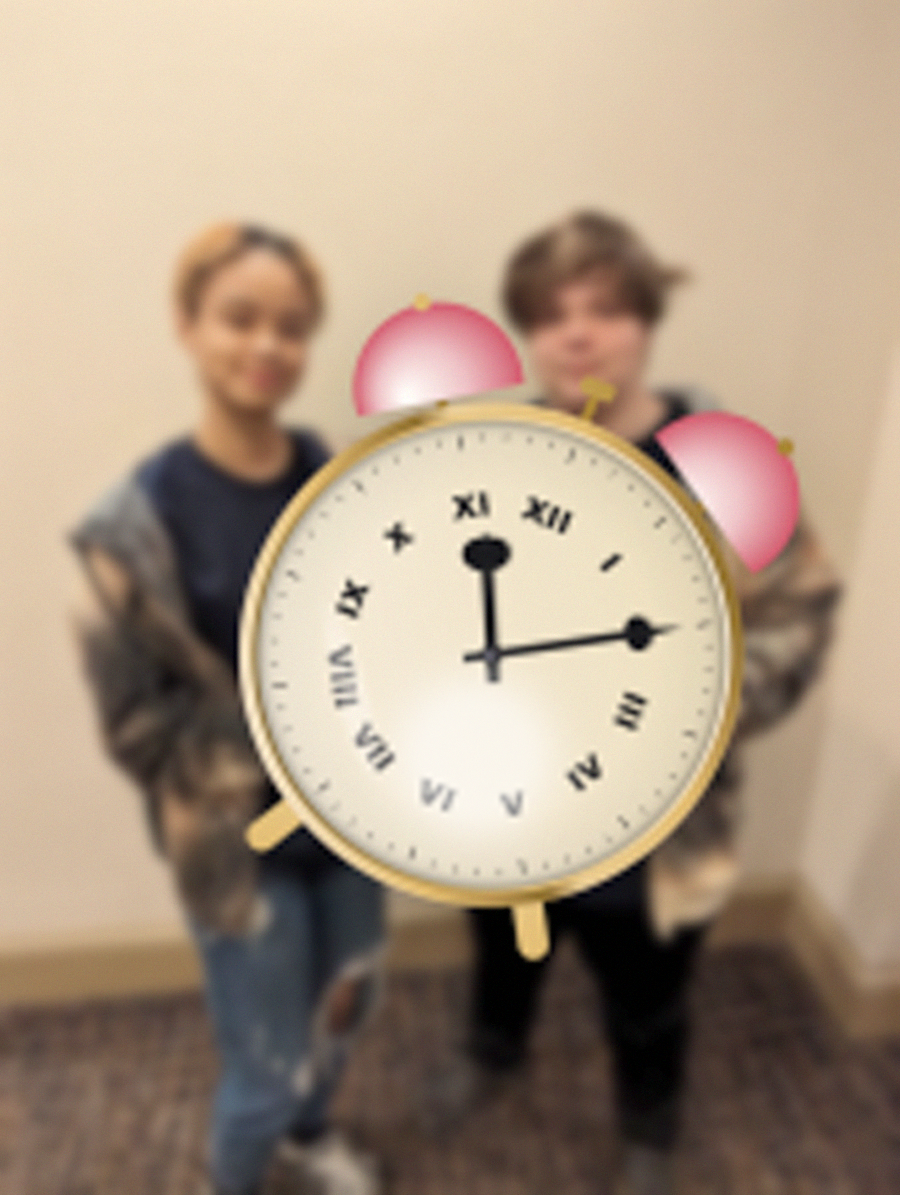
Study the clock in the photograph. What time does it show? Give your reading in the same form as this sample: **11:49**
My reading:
**11:10**
